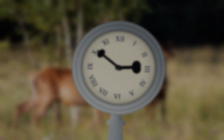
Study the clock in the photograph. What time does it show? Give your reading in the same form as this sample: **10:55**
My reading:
**2:51**
